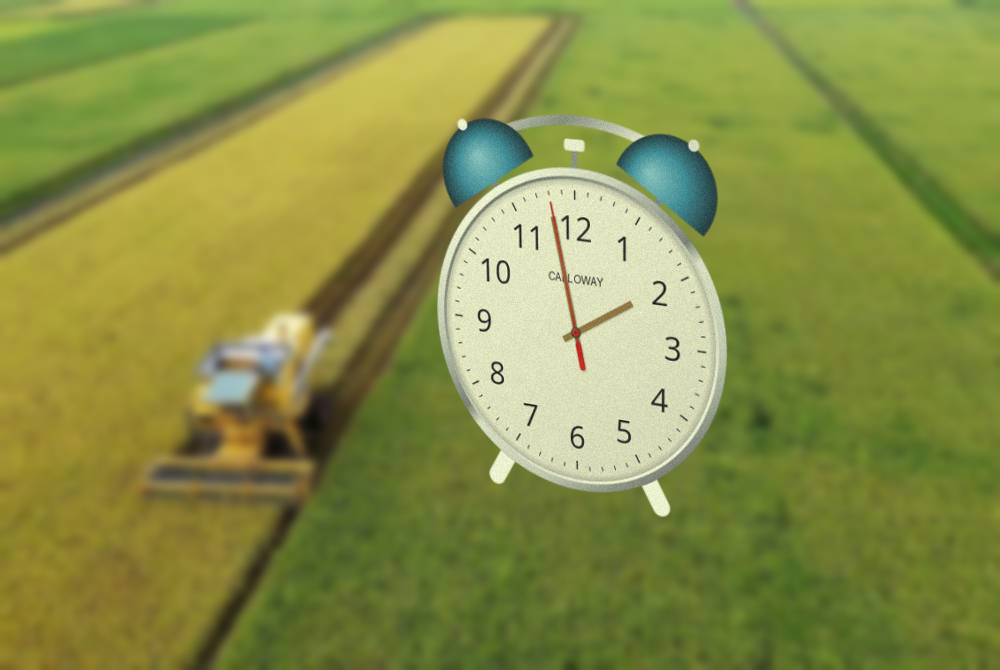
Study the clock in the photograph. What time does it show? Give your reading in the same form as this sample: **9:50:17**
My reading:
**1:57:58**
